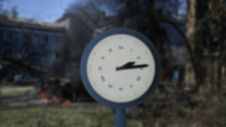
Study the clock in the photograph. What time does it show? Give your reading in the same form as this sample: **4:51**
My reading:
**2:14**
